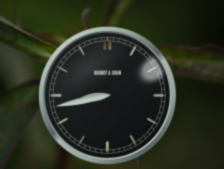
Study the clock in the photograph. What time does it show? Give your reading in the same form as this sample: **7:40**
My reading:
**8:43**
